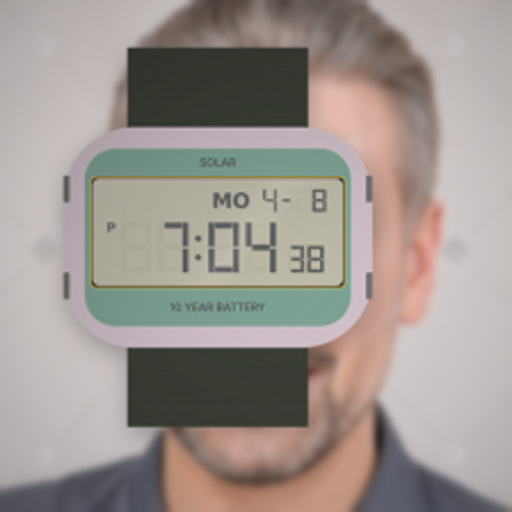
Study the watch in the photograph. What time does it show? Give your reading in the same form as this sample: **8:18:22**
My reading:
**7:04:38**
